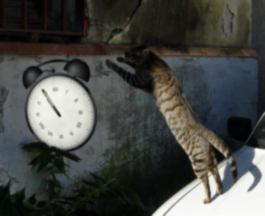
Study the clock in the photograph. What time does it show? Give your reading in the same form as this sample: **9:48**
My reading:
**10:55**
